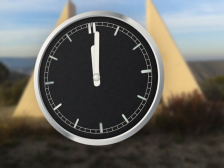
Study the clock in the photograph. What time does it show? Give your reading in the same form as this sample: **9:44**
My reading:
**12:01**
